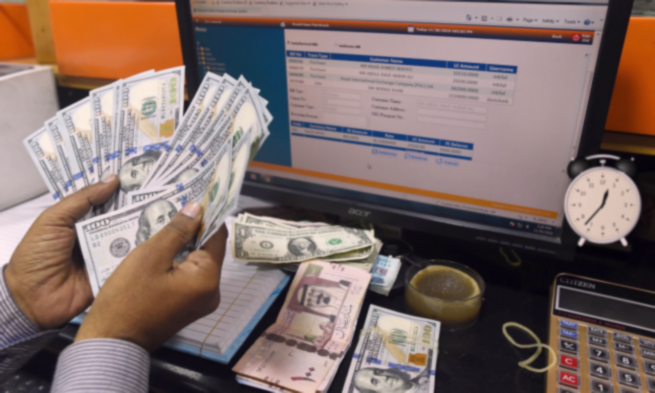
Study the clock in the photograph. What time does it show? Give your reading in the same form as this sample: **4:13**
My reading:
**12:37**
